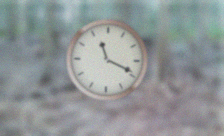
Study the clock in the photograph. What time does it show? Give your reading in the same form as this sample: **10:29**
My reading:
**11:19**
